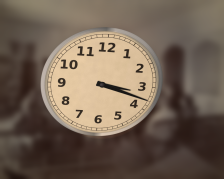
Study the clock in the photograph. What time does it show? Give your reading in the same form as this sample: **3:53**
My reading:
**3:18**
